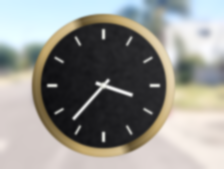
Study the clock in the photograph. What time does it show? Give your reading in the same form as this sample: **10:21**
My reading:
**3:37**
